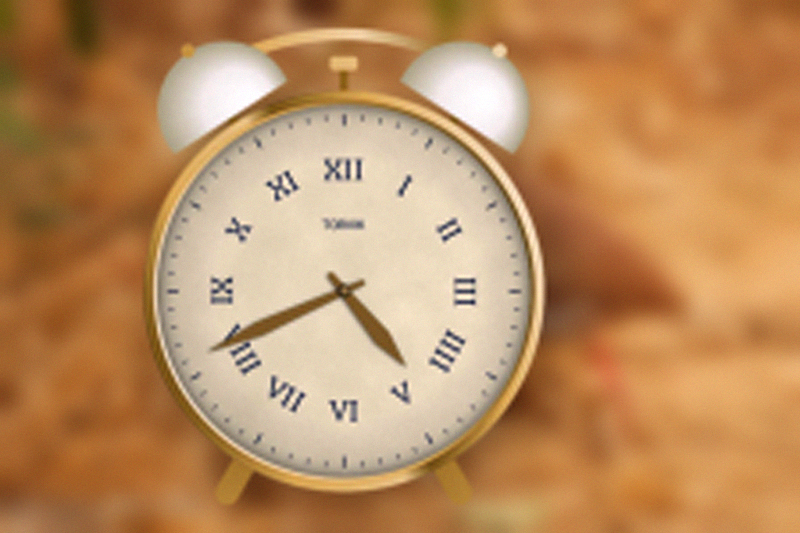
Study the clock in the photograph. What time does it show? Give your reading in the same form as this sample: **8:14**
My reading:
**4:41**
